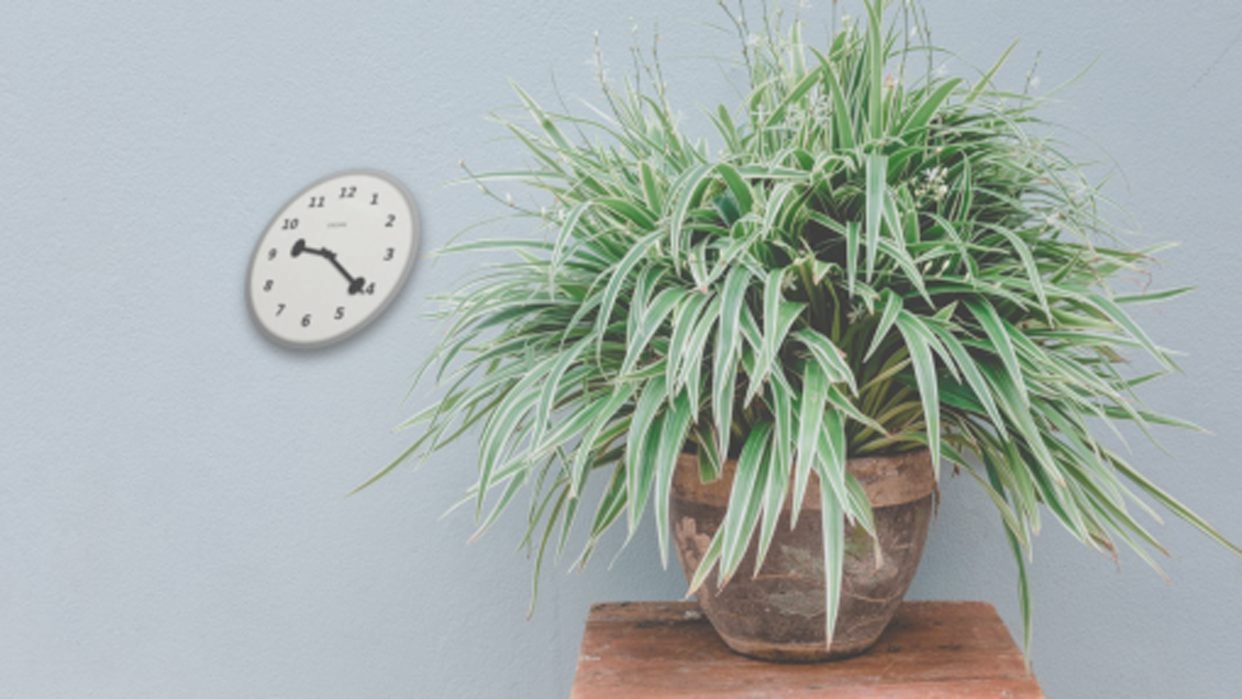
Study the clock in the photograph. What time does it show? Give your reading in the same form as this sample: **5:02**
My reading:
**9:21**
